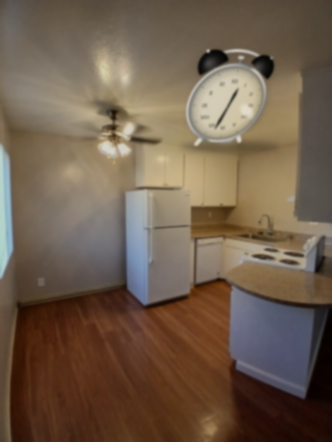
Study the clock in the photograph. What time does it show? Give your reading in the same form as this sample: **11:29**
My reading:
**12:33**
